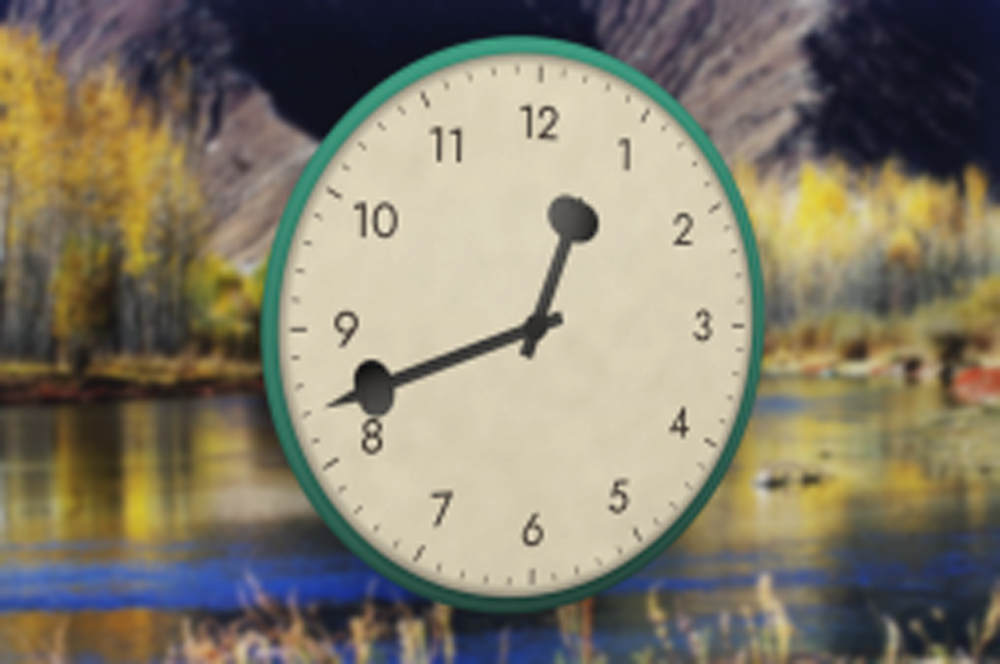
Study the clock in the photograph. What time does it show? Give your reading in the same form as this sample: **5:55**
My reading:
**12:42**
